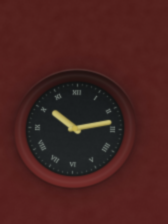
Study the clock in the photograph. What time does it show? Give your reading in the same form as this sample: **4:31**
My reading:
**10:13**
